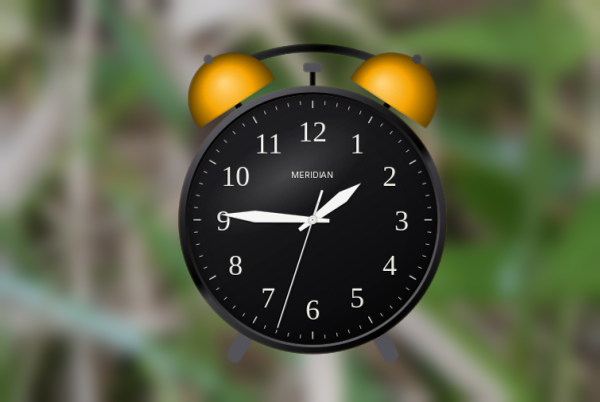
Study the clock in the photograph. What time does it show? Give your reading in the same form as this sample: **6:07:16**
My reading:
**1:45:33**
